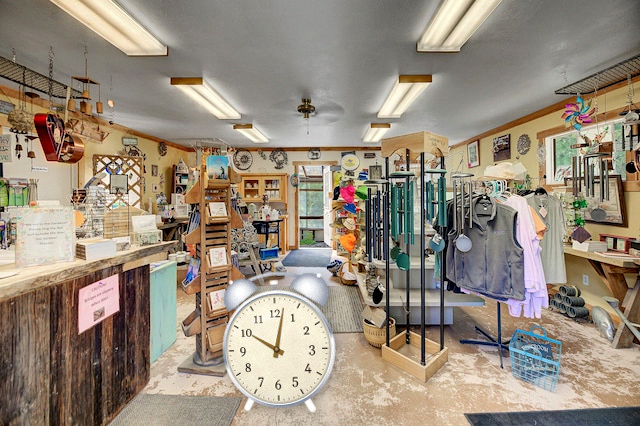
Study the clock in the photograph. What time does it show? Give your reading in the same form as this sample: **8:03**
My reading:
**10:02**
